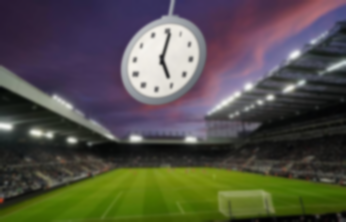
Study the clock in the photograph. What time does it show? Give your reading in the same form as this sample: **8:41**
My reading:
**5:01**
